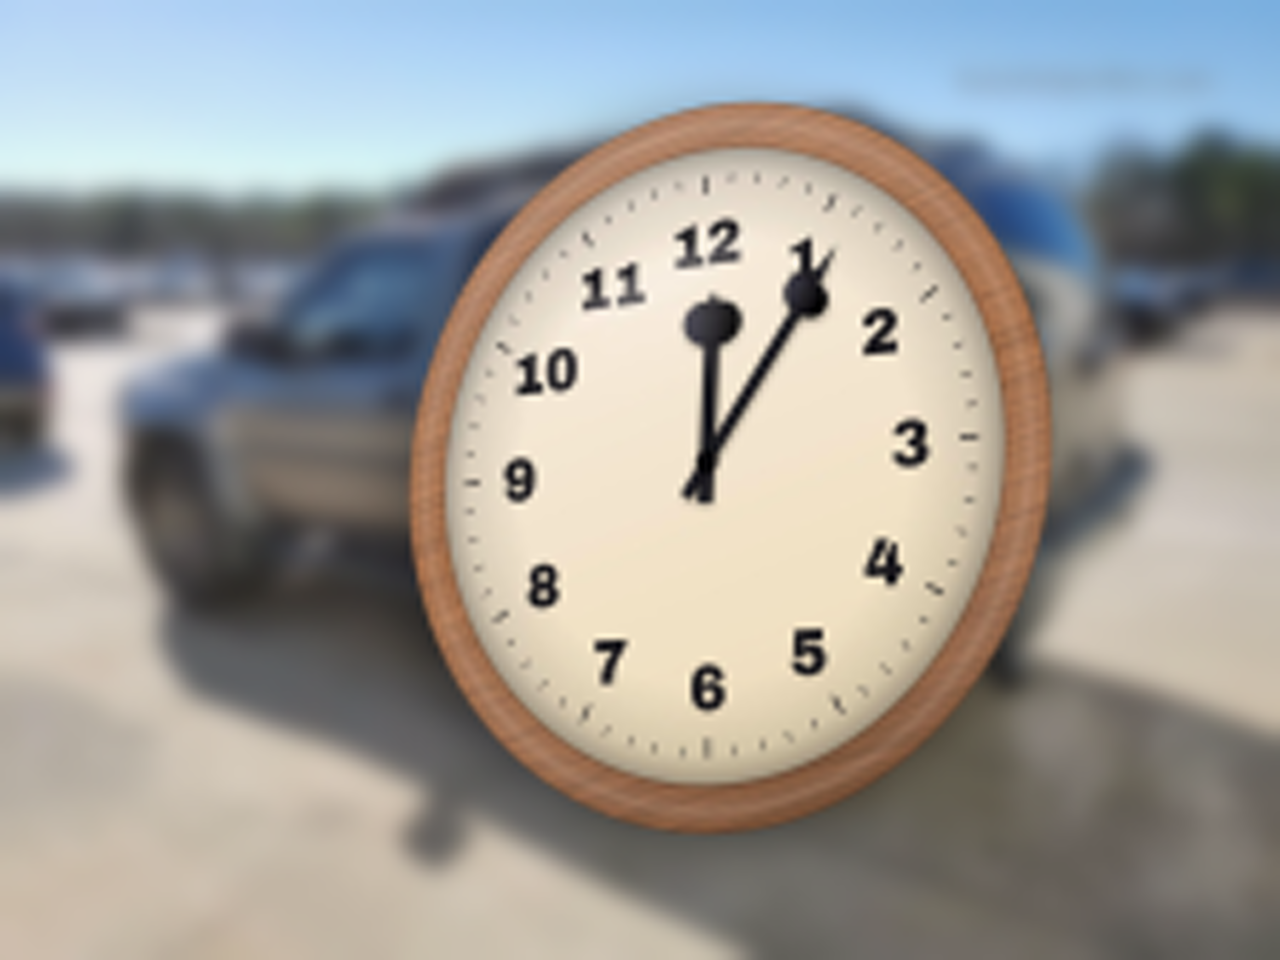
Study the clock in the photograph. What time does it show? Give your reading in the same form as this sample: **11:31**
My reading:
**12:06**
